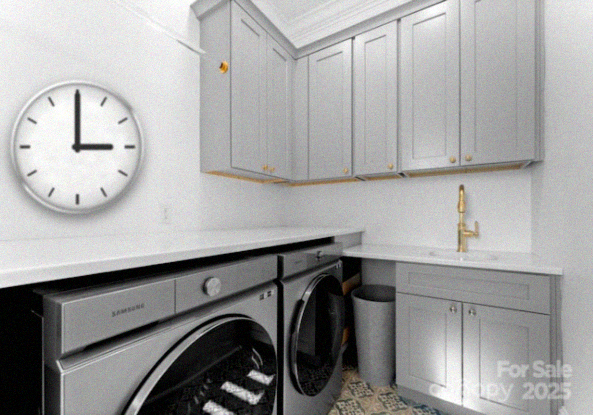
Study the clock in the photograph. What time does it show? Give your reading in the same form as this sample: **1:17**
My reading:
**3:00**
